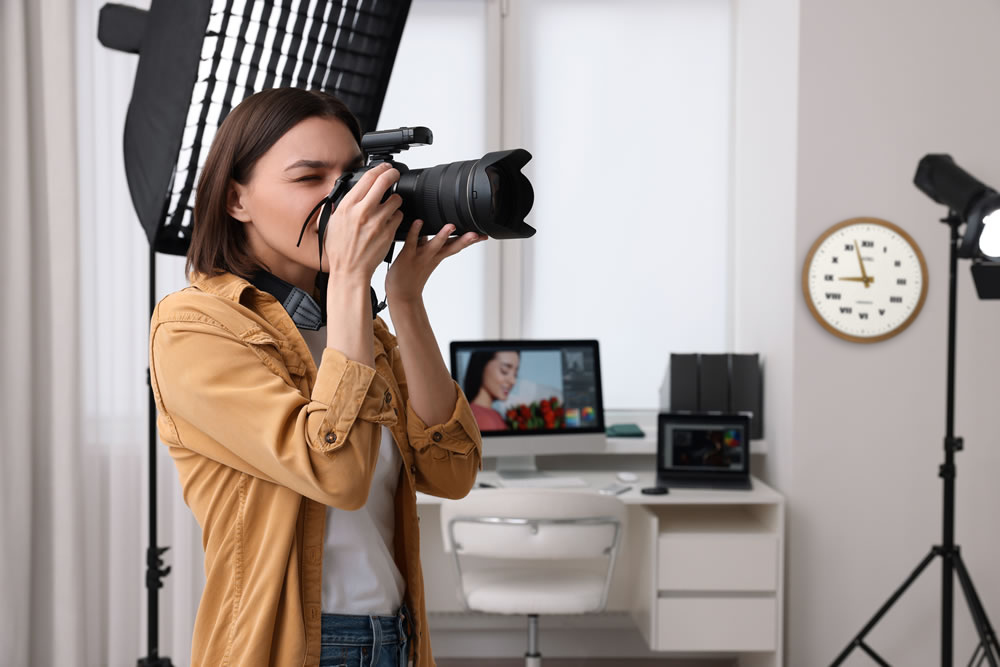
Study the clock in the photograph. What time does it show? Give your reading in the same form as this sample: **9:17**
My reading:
**8:57**
